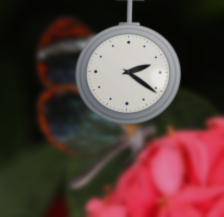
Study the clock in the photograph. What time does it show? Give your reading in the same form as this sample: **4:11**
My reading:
**2:21**
